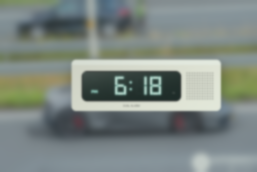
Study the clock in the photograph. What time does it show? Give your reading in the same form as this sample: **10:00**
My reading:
**6:18**
